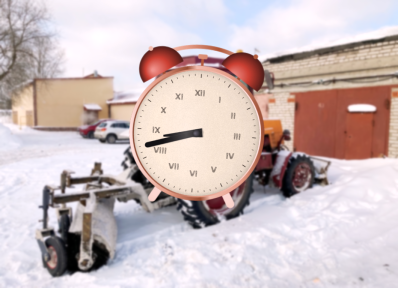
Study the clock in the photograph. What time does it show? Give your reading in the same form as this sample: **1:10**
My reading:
**8:42**
